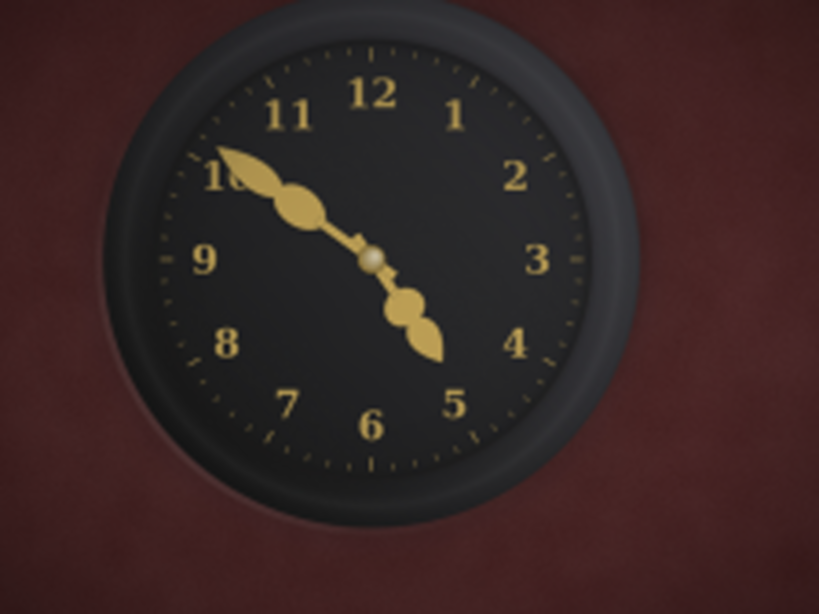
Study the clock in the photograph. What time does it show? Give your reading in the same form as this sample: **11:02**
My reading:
**4:51**
